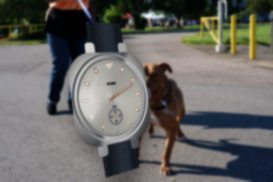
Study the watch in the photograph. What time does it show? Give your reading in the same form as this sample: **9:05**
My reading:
**2:11**
